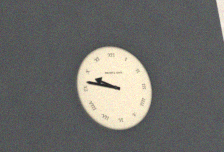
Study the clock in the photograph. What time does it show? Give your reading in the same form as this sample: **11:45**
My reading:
**9:47**
